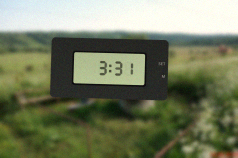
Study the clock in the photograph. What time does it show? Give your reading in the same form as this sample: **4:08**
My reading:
**3:31**
